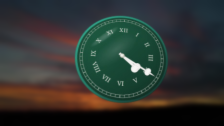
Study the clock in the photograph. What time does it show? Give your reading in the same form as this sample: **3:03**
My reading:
**4:20**
